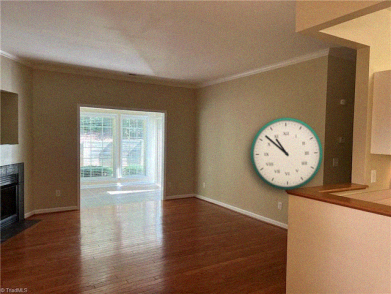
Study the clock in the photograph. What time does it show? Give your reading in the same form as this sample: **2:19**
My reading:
**10:52**
